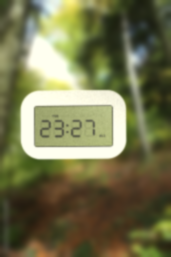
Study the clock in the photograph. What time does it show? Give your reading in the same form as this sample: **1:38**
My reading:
**23:27**
